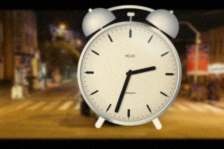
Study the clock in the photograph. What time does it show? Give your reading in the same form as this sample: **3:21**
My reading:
**2:33**
